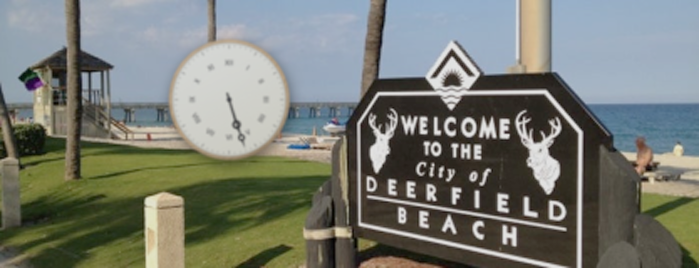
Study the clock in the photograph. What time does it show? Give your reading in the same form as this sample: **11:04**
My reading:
**5:27**
